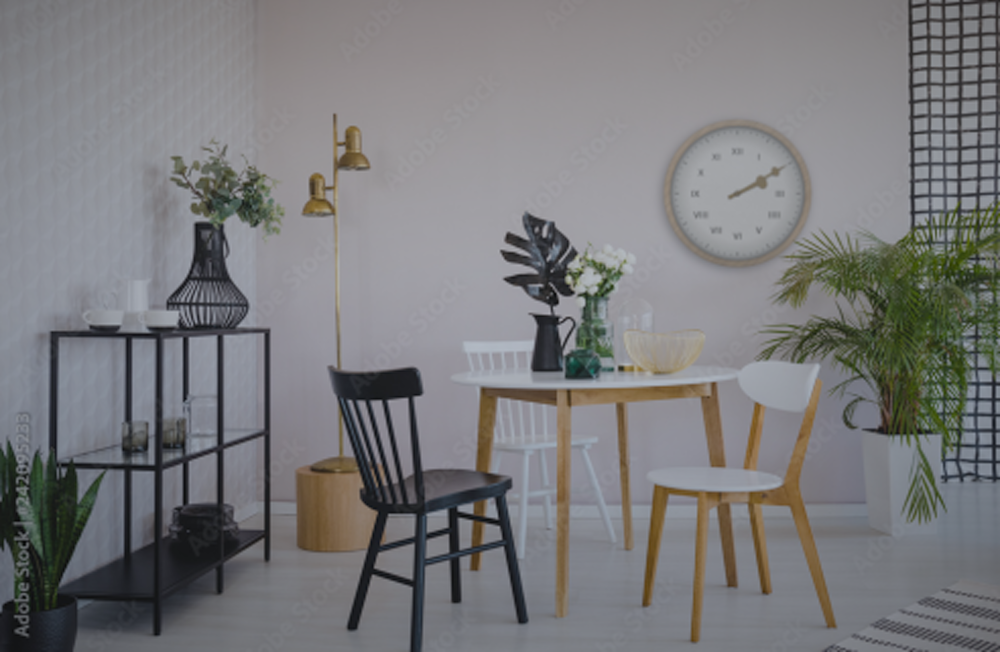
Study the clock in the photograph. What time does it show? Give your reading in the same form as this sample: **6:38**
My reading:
**2:10**
